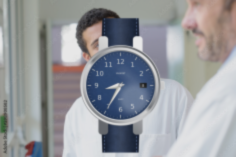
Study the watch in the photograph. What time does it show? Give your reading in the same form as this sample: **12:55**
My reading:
**8:35**
